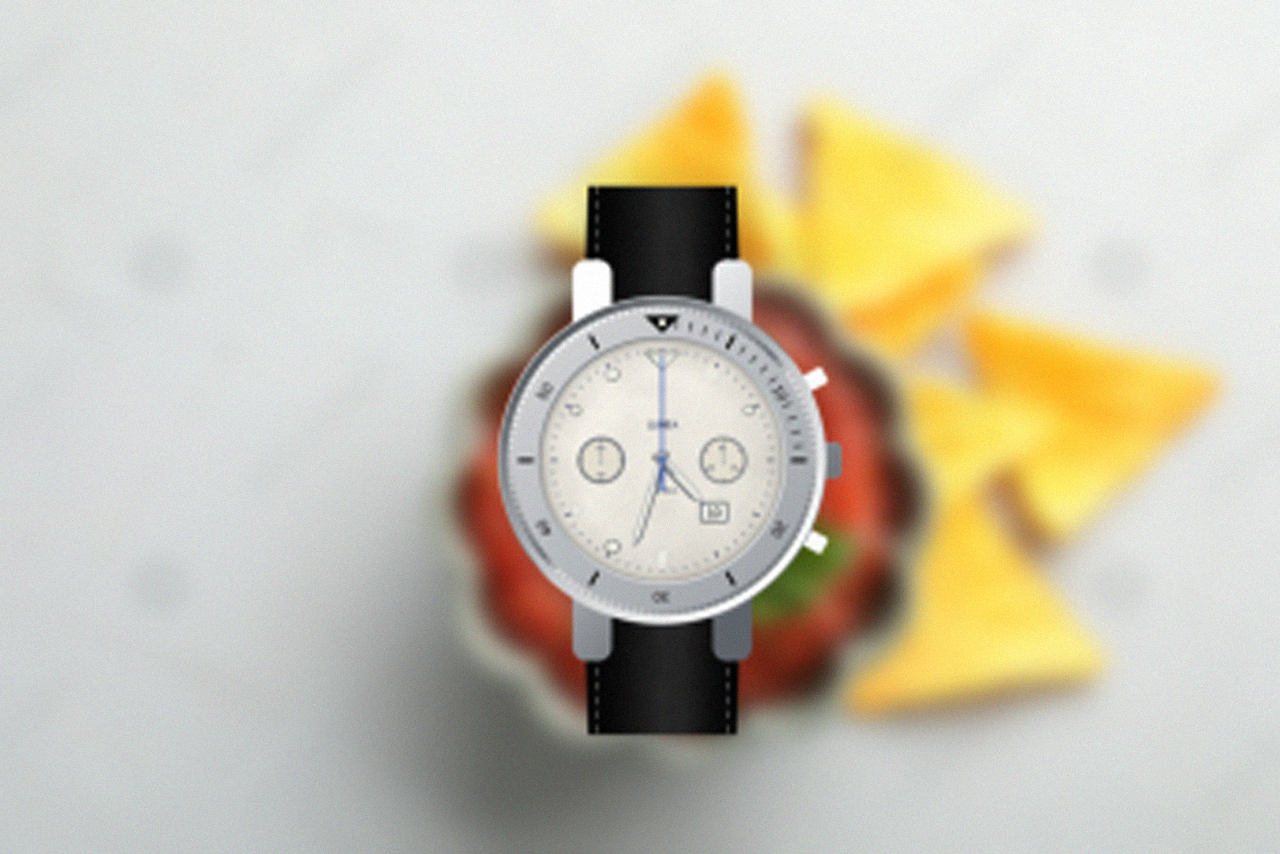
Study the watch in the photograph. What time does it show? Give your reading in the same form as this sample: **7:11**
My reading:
**4:33**
